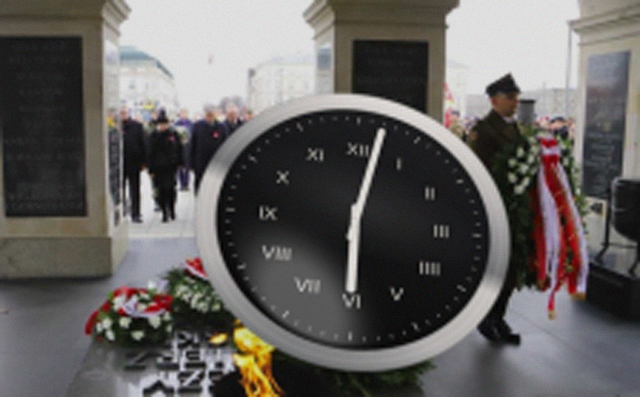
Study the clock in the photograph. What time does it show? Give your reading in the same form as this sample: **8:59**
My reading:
**6:02**
